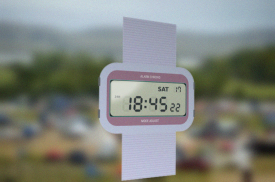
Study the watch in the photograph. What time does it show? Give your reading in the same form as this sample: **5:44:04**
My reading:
**18:45:22**
